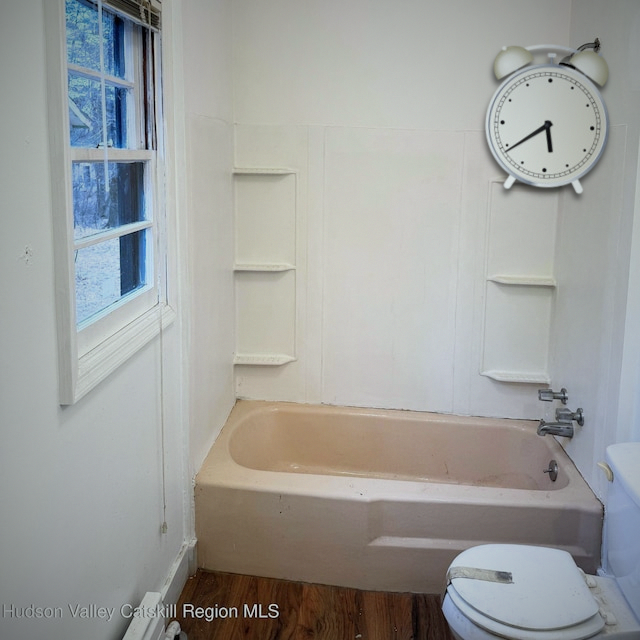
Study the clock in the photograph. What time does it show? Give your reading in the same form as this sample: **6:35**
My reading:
**5:39**
